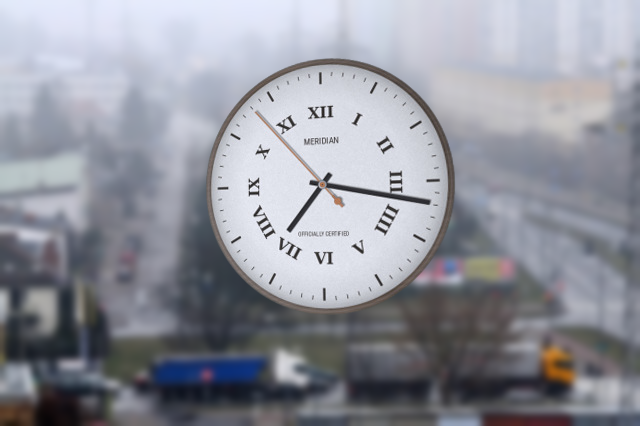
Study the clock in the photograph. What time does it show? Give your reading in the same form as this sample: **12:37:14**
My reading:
**7:16:53**
